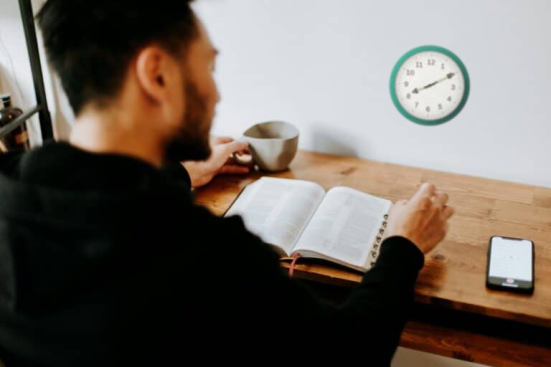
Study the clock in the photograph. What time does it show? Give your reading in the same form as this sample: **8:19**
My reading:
**8:10**
